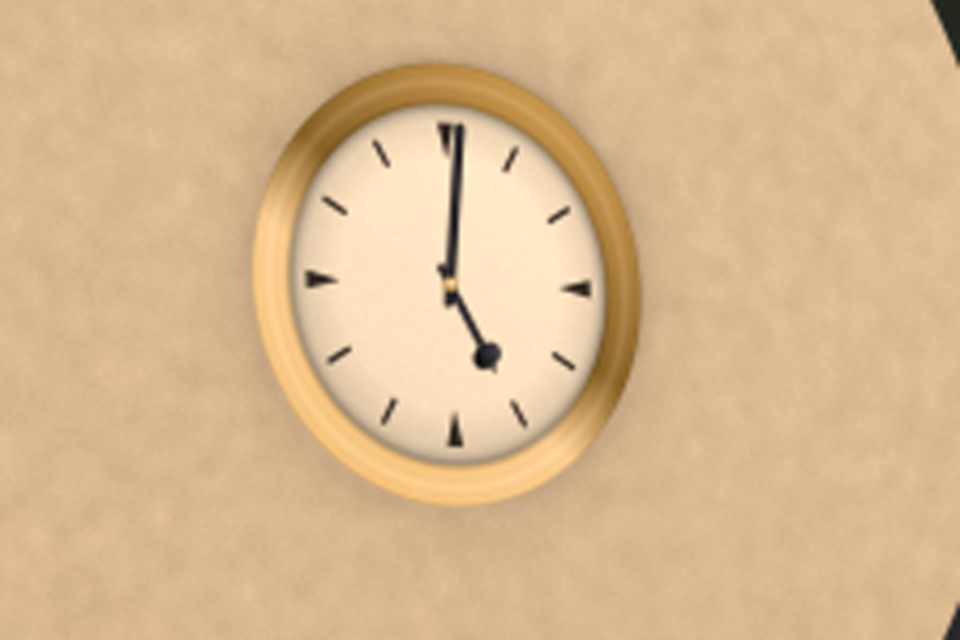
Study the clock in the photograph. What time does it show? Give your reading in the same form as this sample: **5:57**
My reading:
**5:01**
